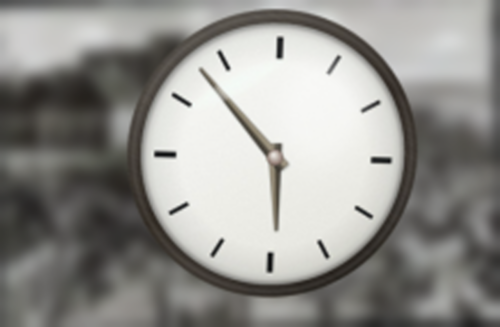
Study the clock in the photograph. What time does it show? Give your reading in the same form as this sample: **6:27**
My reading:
**5:53**
